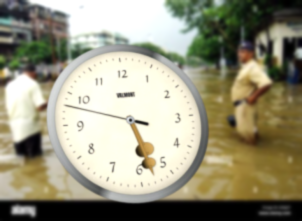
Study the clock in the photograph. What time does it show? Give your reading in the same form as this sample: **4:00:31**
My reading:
**5:27:48**
